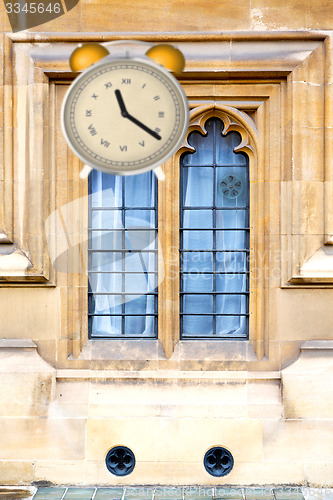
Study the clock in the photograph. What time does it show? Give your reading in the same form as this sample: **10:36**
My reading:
**11:21**
